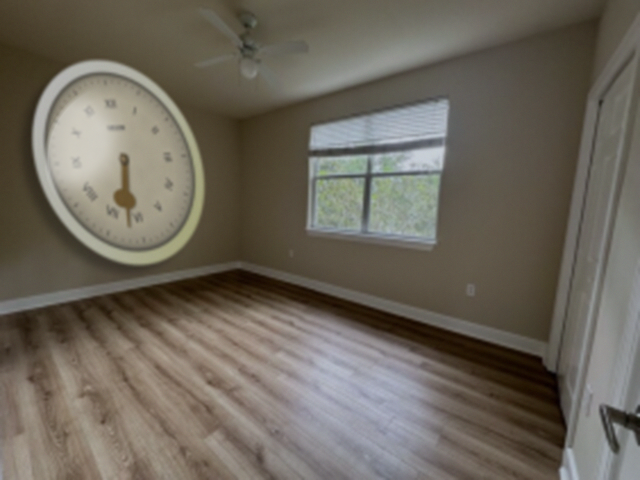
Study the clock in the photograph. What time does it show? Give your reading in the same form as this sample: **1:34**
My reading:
**6:32**
